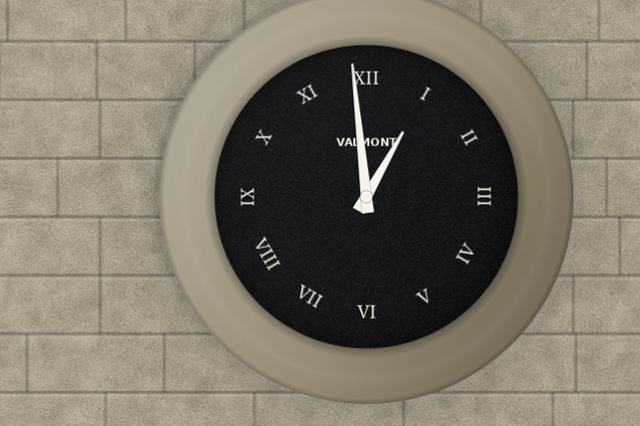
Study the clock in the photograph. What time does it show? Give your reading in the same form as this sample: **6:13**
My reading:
**12:59**
